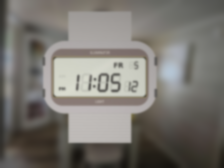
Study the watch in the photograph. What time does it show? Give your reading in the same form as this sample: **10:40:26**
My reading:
**11:05:12**
